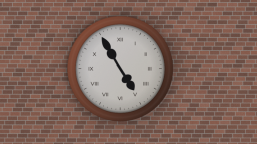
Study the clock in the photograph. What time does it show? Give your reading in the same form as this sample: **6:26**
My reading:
**4:55**
